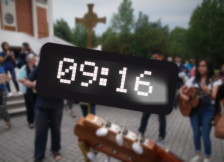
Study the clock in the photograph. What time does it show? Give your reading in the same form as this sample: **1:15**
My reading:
**9:16**
